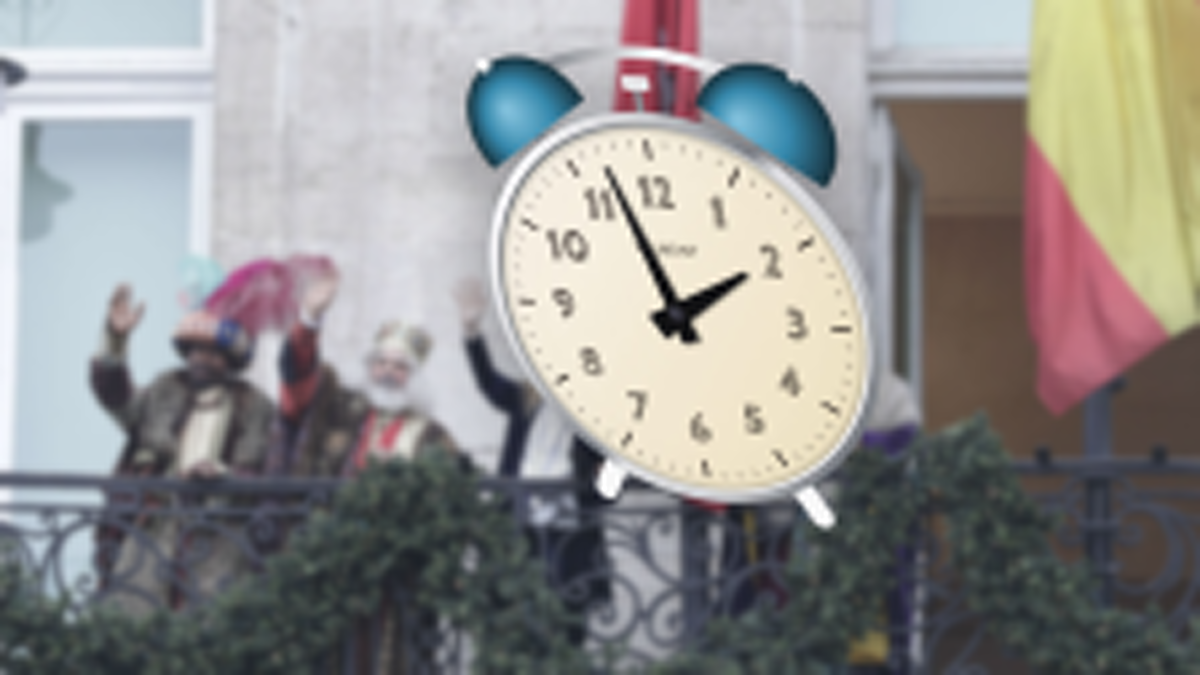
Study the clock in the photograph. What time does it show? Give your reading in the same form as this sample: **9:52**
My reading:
**1:57**
